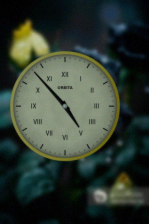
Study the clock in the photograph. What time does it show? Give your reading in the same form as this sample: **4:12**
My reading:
**4:53**
